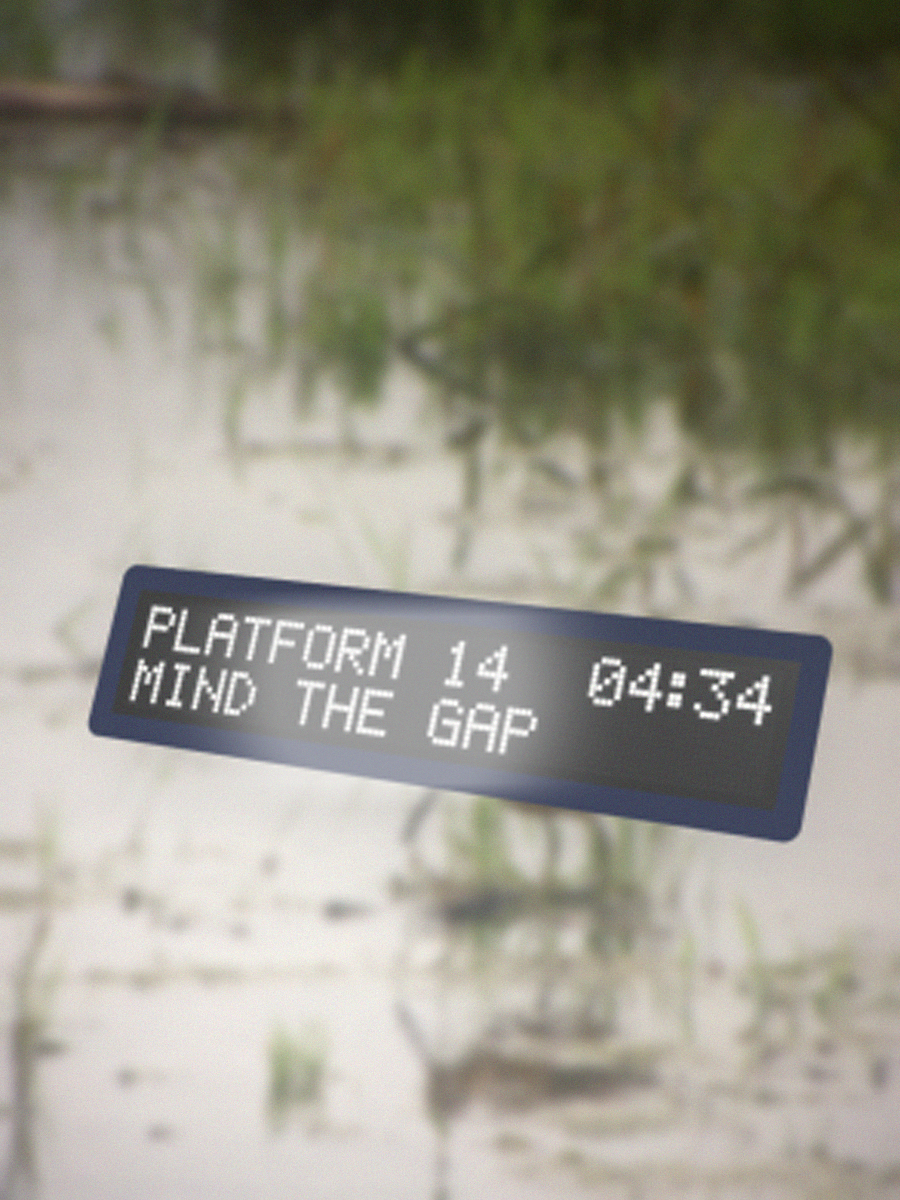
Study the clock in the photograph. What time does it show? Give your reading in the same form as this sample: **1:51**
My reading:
**4:34**
